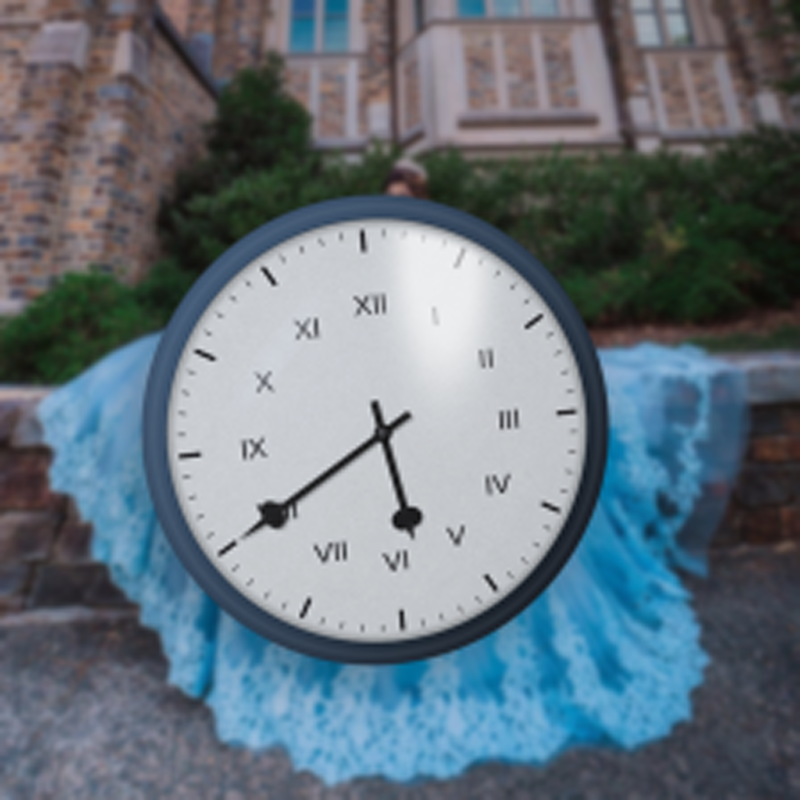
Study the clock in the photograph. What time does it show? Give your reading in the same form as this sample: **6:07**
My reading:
**5:40**
